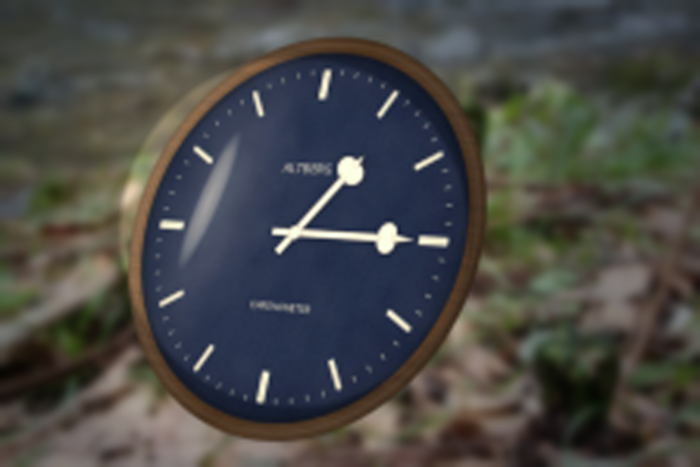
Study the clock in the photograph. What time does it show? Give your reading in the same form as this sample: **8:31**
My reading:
**1:15**
